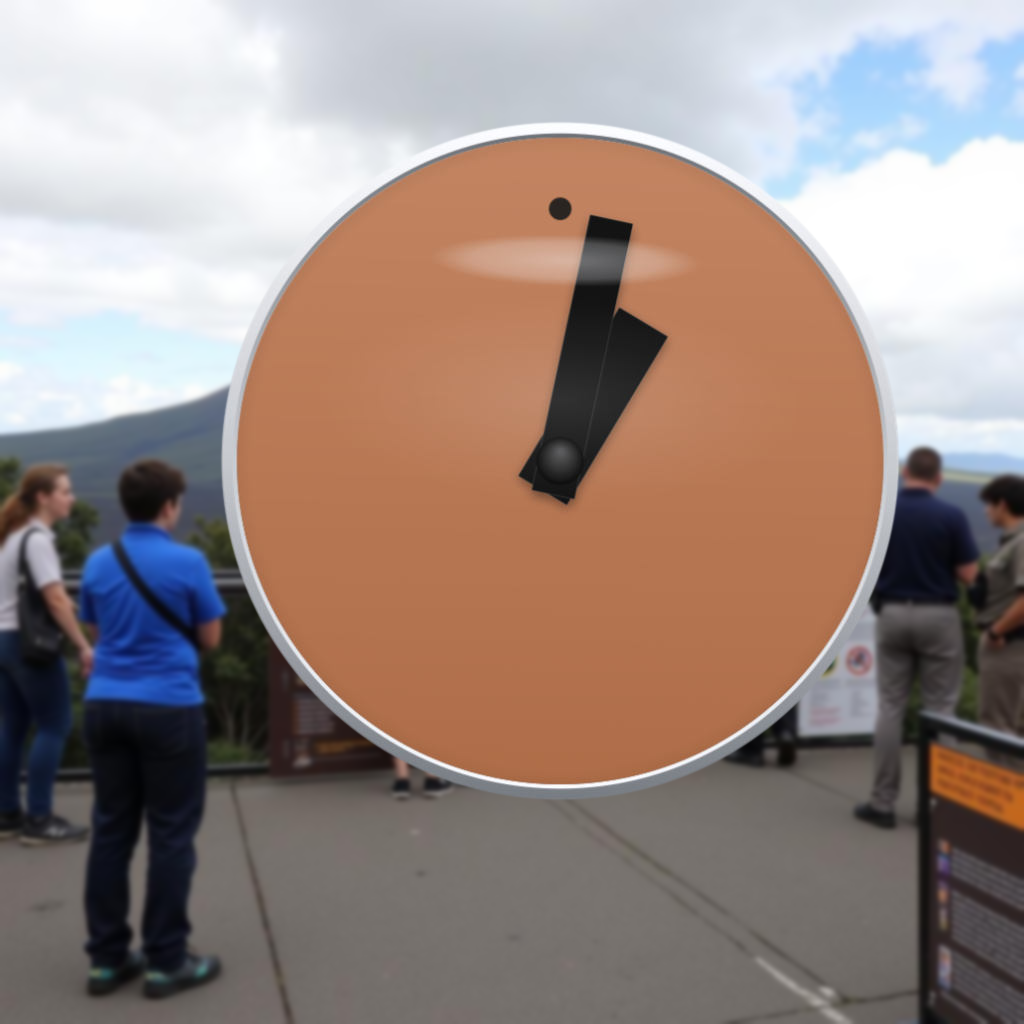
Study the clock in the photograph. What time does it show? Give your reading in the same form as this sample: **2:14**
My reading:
**1:02**
